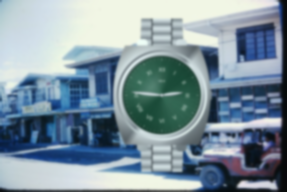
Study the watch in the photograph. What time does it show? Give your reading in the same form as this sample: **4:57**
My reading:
**2:46**
